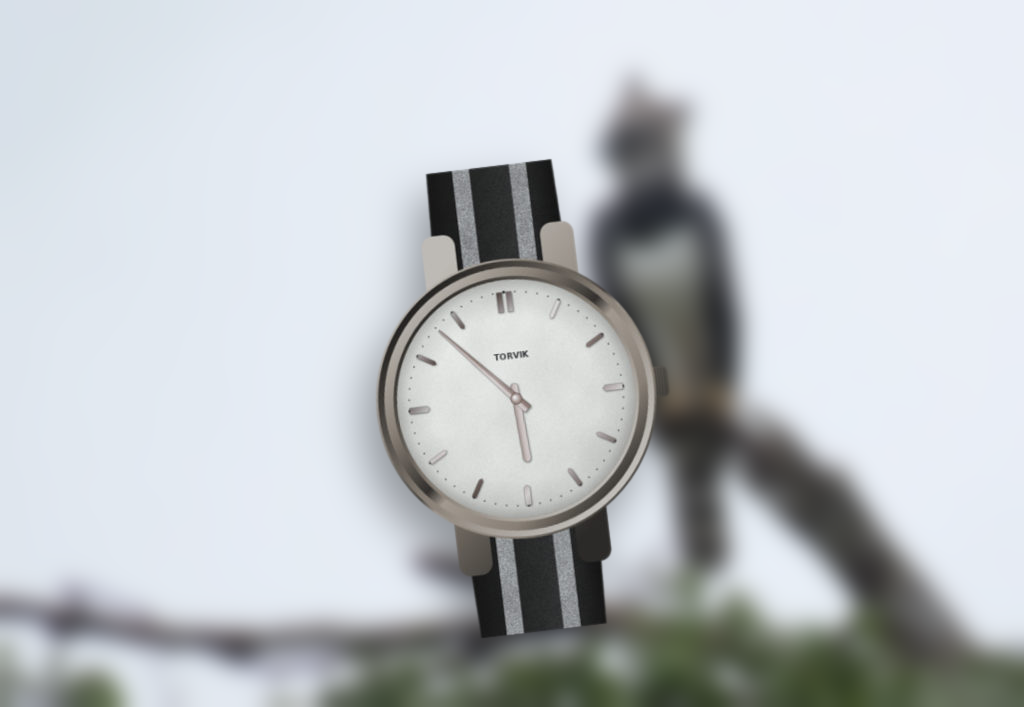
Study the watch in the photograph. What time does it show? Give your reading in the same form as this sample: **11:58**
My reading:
**5:53**
